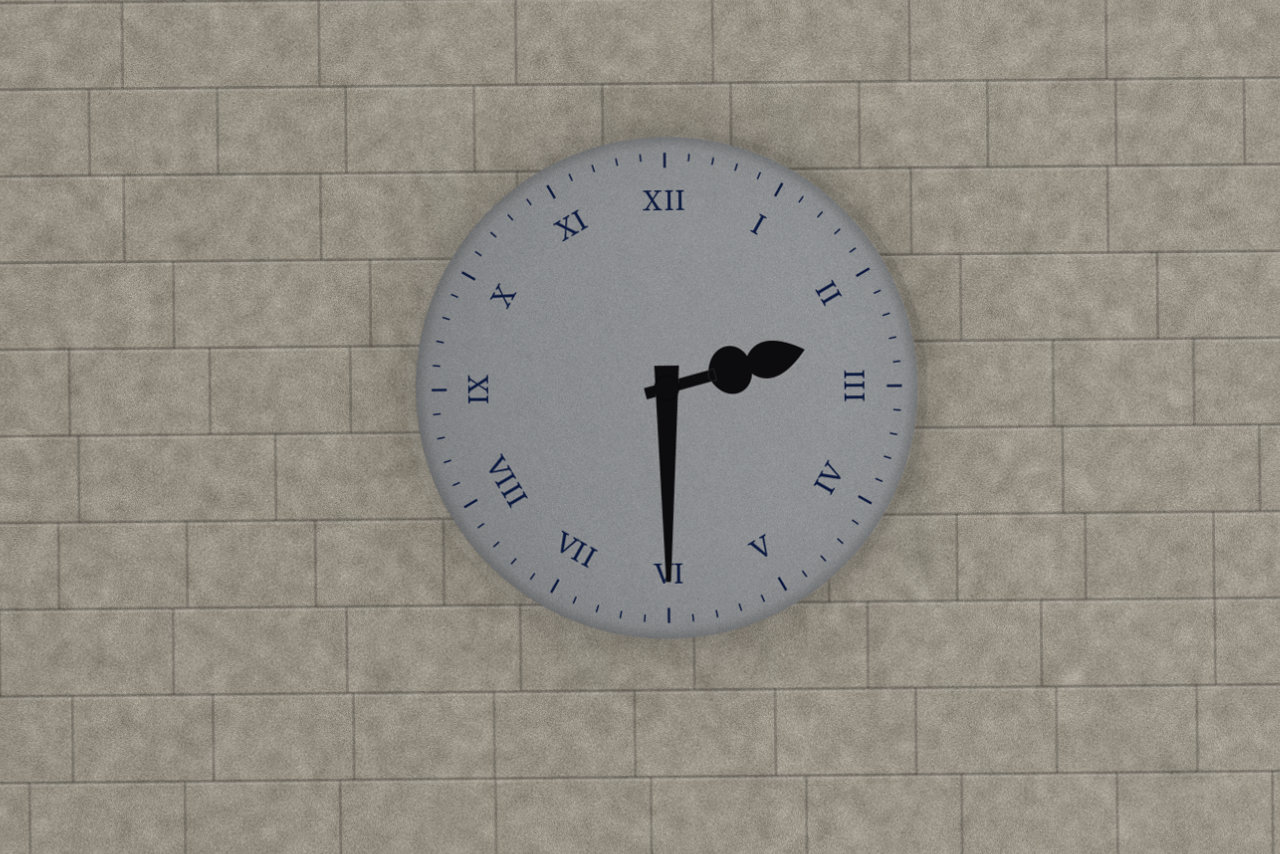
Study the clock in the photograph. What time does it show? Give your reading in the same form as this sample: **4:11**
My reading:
**2:30**
